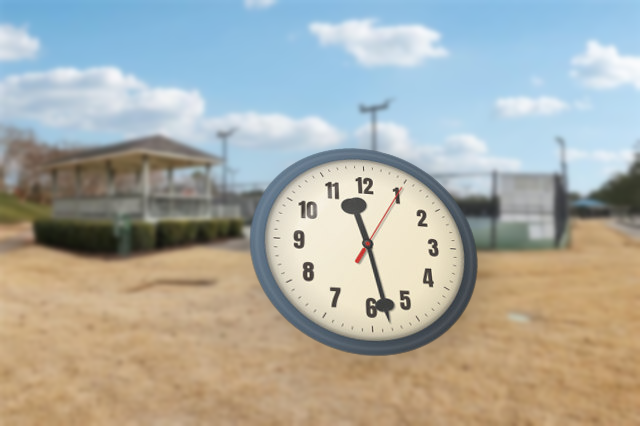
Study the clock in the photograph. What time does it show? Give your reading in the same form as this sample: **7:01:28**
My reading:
**11:28:05**
